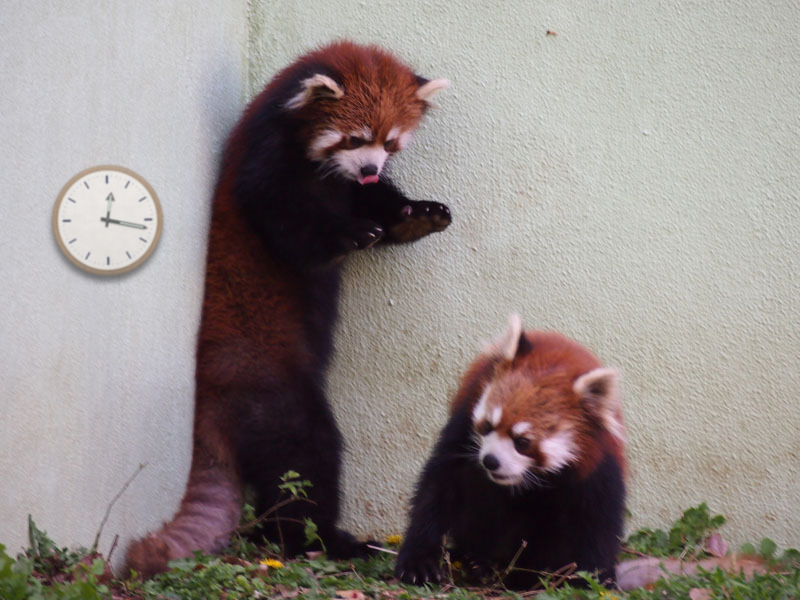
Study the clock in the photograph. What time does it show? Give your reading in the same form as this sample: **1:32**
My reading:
**12:17**
